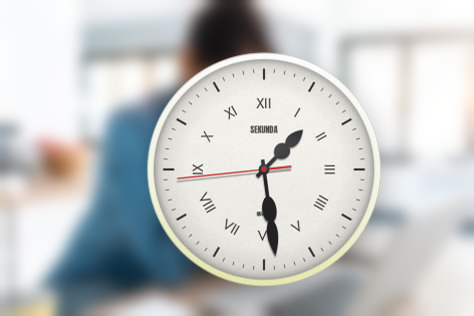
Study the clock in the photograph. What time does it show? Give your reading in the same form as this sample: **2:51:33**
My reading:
**1:28:44**
